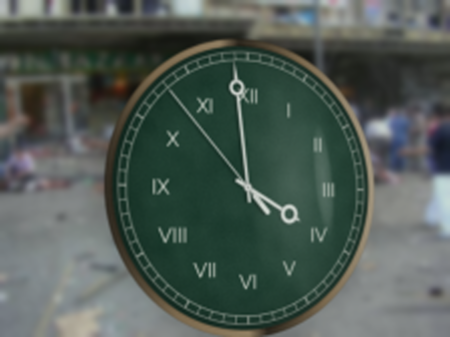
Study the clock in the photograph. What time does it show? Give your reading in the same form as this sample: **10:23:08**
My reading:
**3:58:53**
